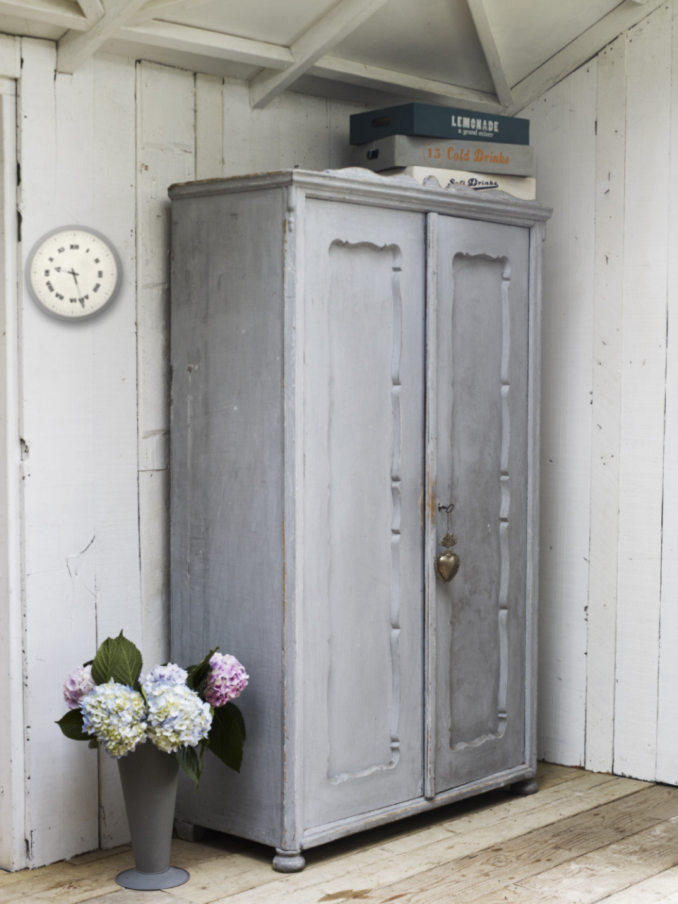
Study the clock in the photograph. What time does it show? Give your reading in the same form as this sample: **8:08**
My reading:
**9:27**
